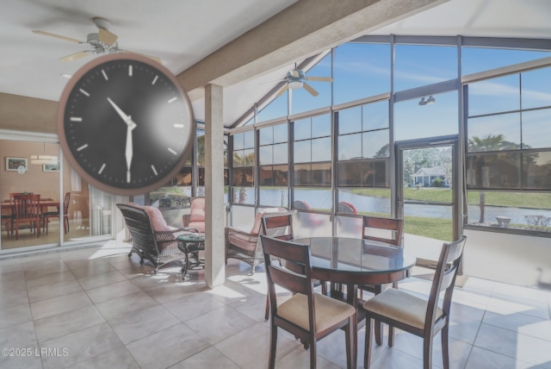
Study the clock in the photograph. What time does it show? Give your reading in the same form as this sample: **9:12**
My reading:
**10:30**
